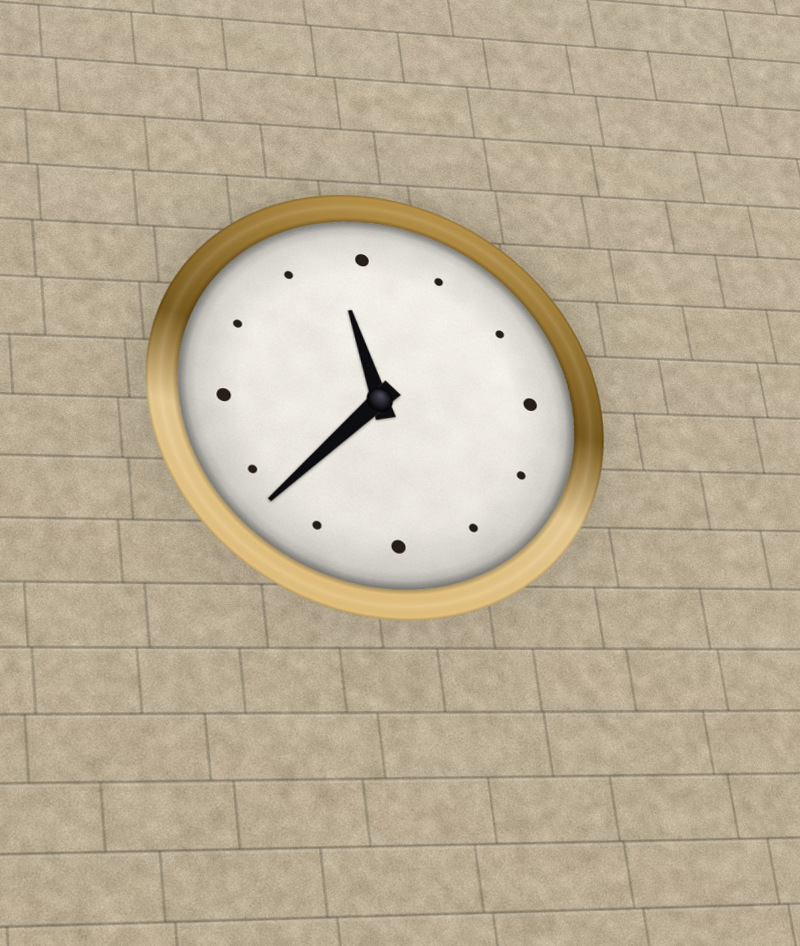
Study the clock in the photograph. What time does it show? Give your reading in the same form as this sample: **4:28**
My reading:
**11:38**
